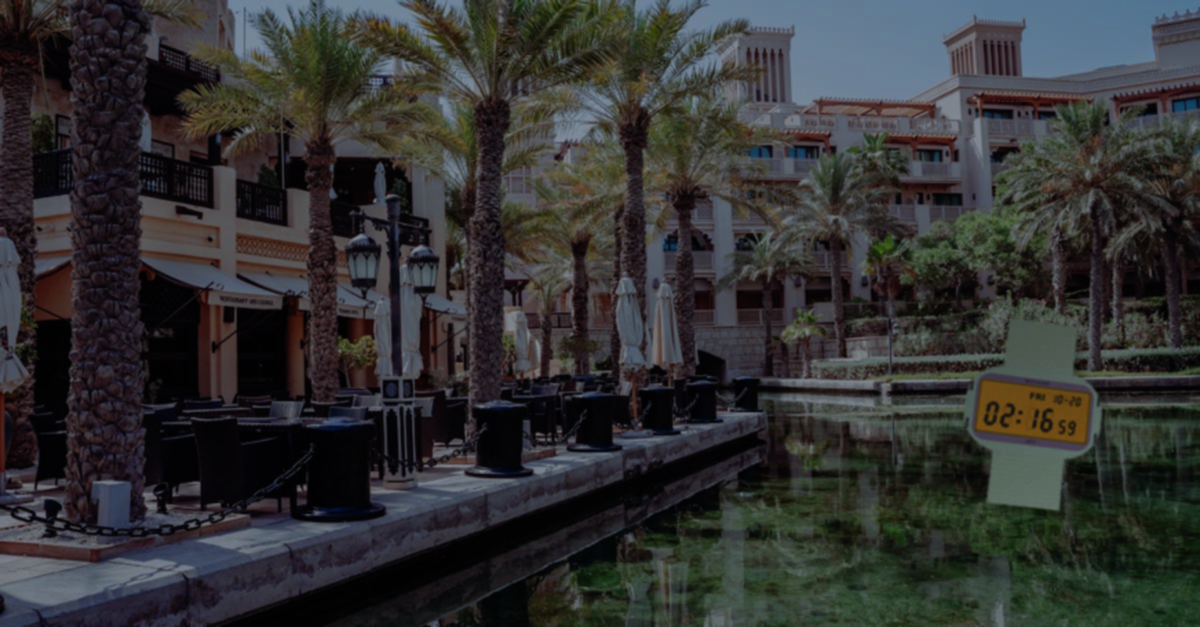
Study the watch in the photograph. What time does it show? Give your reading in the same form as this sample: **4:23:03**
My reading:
**2:16:59**
